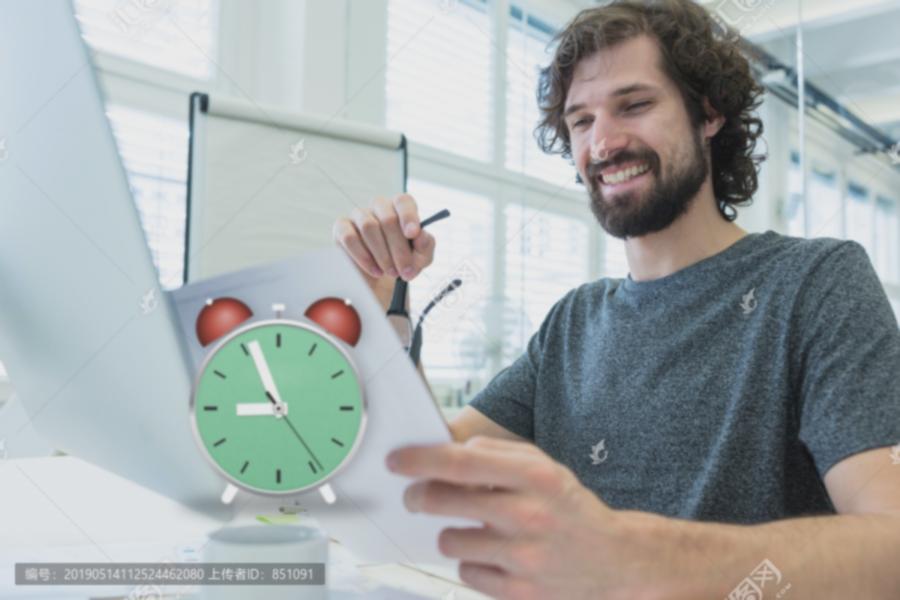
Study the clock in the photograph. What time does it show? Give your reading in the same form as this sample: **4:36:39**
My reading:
**8:56:24**
